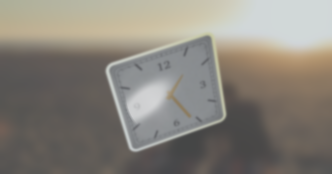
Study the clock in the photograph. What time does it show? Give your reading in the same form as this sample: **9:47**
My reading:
**1:26**
